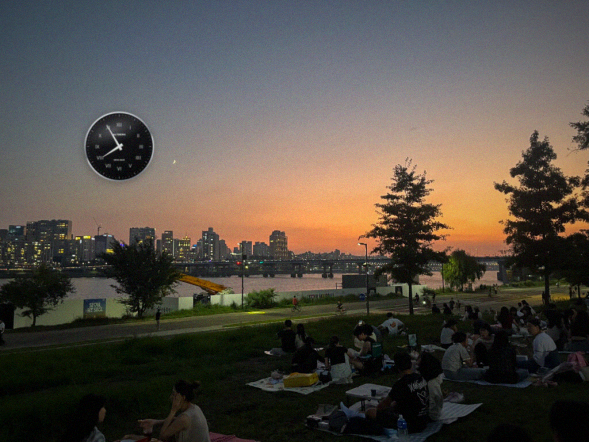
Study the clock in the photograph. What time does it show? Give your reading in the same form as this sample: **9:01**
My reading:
**7:55**
